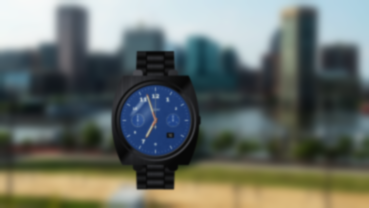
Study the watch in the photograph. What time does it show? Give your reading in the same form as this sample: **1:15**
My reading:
**6:57**
